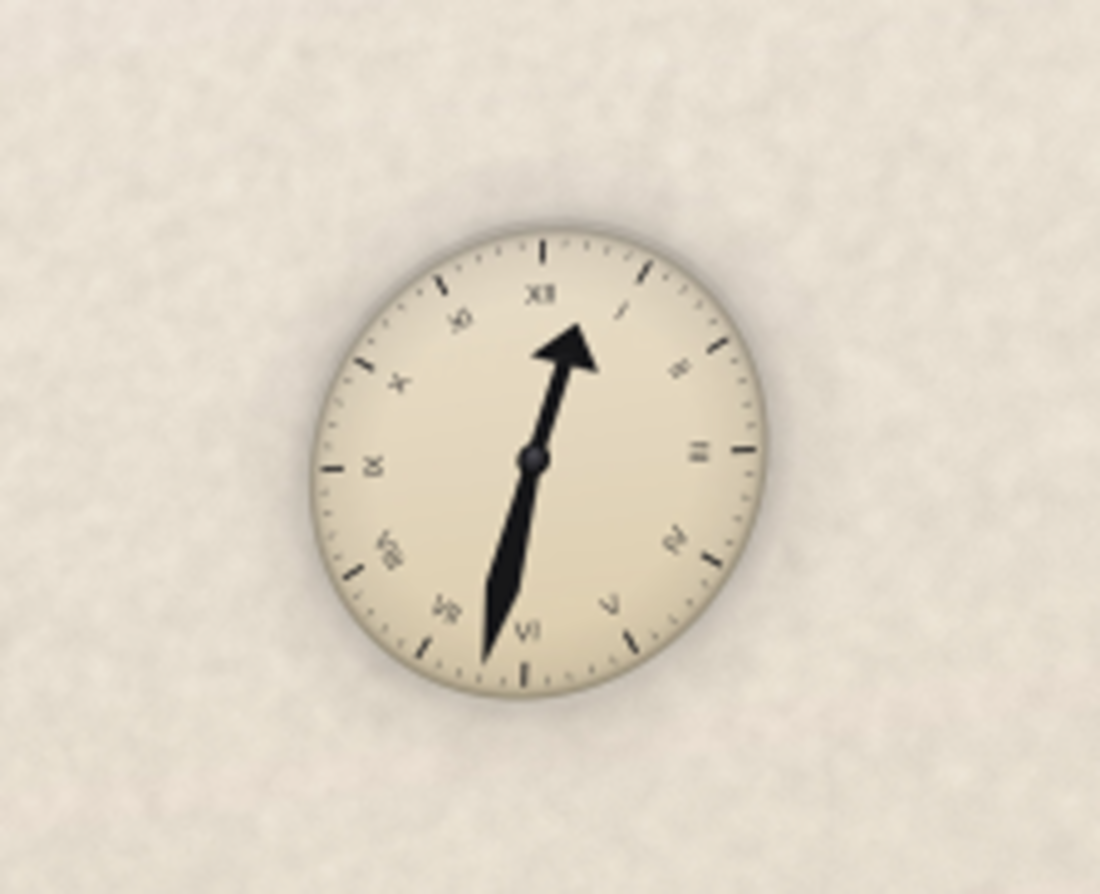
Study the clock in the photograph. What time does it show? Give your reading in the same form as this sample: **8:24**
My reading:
**12:32**
